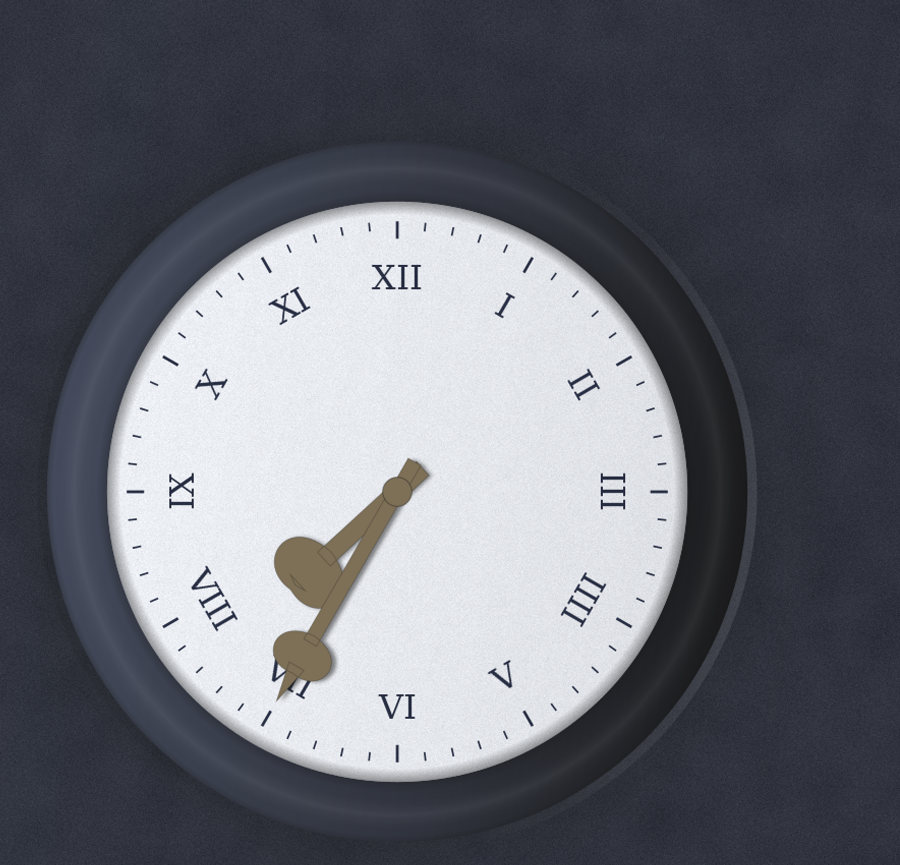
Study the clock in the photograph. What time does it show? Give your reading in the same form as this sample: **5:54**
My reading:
**7:35**
